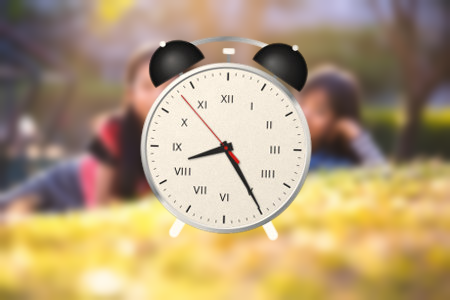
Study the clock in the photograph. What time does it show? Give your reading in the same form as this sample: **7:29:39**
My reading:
**8:24:53**
